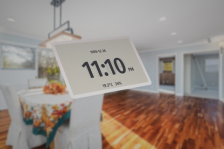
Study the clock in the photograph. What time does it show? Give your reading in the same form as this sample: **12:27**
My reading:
**11:10**
